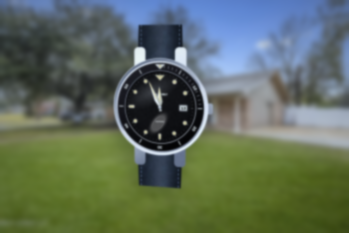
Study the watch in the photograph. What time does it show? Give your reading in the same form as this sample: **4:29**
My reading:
**11:56**
